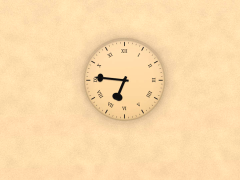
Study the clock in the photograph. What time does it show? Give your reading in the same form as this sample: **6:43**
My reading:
**6:46**
